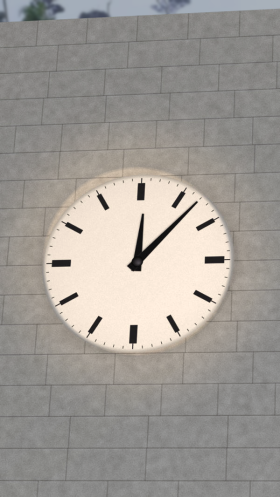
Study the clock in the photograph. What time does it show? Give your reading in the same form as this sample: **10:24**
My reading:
**12:07**
